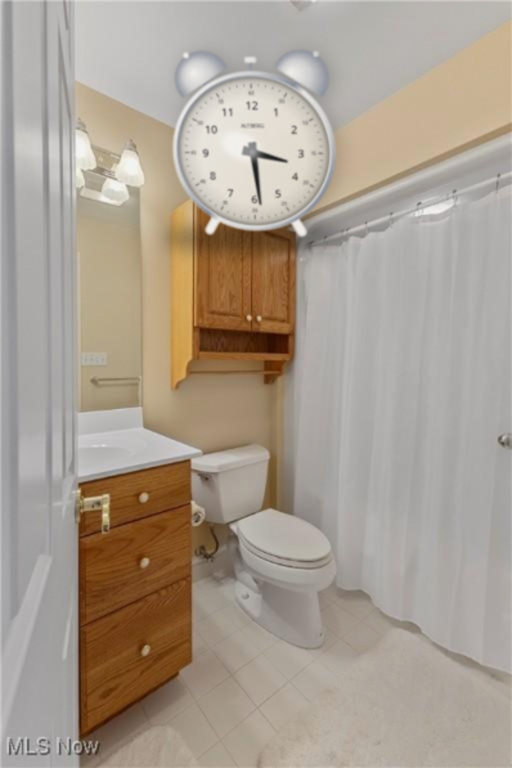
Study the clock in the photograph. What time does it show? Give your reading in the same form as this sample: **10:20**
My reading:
**3:29**
